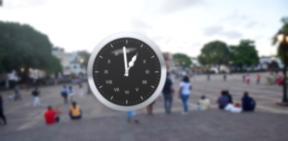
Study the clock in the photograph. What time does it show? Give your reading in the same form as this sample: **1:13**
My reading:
**12:59**
